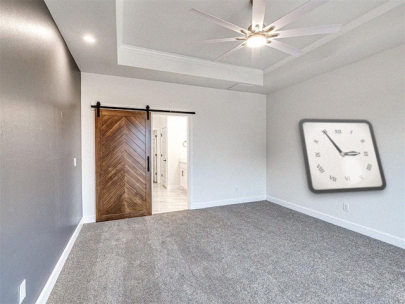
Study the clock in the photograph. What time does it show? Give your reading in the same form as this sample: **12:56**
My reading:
**2:55**
